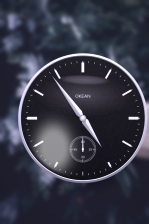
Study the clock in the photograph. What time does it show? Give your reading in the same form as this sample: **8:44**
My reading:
**4:54**
